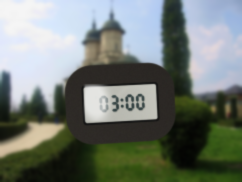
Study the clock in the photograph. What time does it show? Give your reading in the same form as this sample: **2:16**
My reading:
**3:00**
